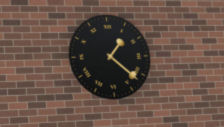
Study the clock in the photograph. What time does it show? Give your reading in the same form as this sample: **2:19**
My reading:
**1:22**
